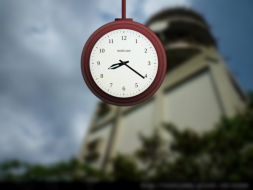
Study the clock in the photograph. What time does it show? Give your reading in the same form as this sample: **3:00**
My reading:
**8:21**
